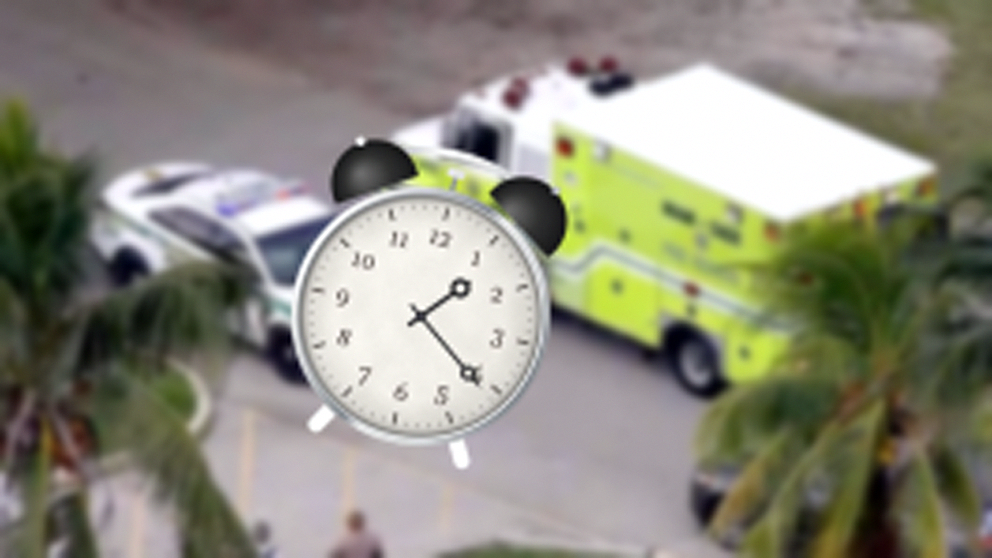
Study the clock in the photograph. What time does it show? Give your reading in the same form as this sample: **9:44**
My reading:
**1:21**
